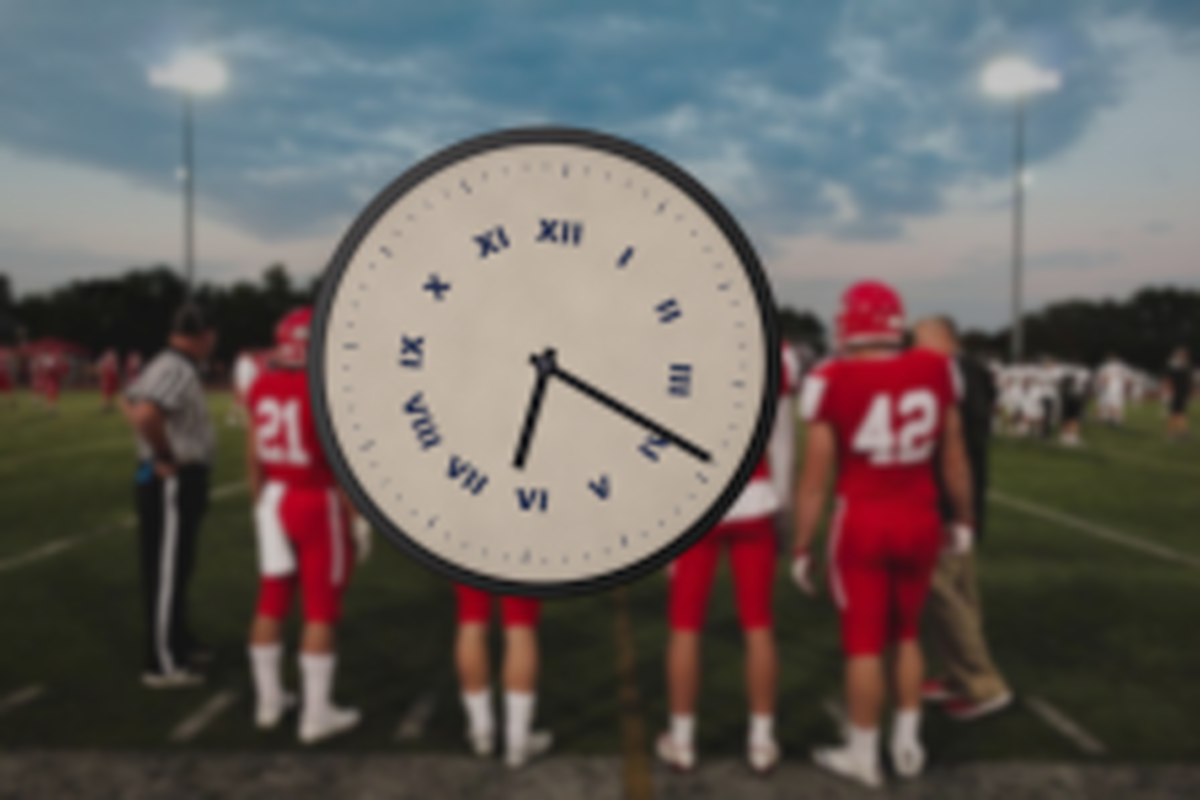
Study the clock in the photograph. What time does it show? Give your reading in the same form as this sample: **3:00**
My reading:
**6:19**
